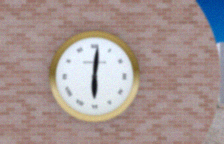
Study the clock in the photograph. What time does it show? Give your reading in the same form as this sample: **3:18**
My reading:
**6:01**
